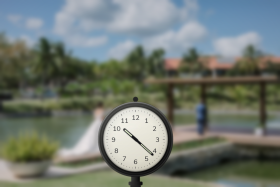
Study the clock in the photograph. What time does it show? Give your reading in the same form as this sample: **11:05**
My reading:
**10:22**
